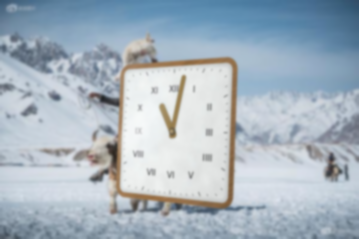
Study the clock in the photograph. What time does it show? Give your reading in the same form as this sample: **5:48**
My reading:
**11:02**
